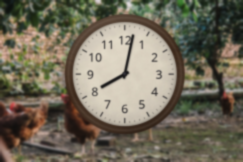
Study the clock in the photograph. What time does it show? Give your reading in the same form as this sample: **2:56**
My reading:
**8:02**
